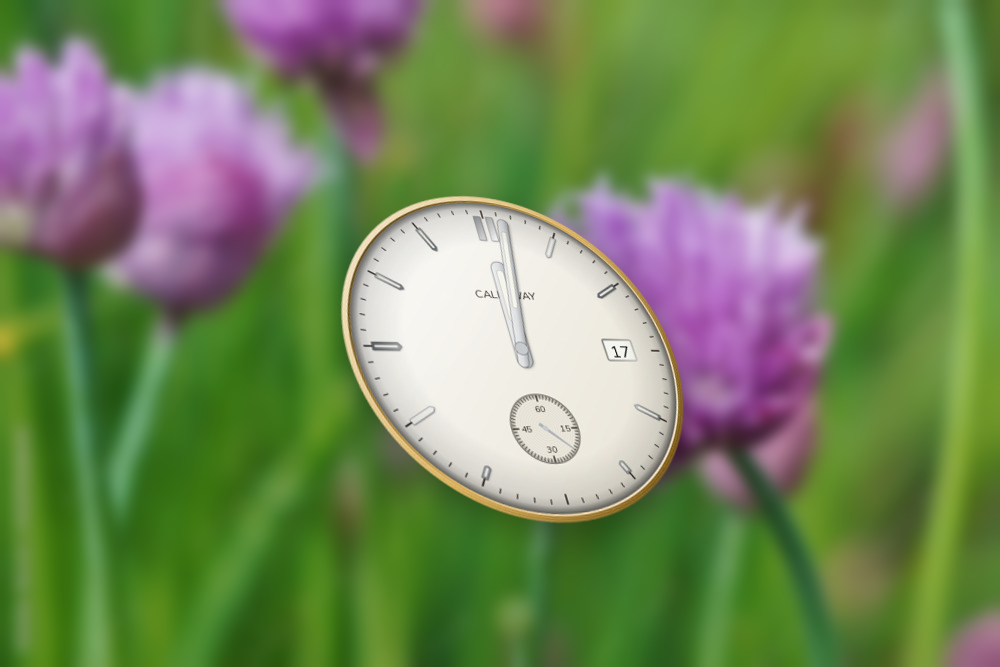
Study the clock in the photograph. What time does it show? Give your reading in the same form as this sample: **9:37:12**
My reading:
**12:01:22**
